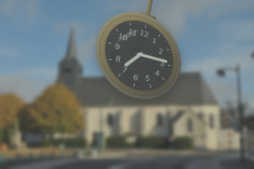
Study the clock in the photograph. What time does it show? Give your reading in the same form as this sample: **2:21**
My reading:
**7:14**
